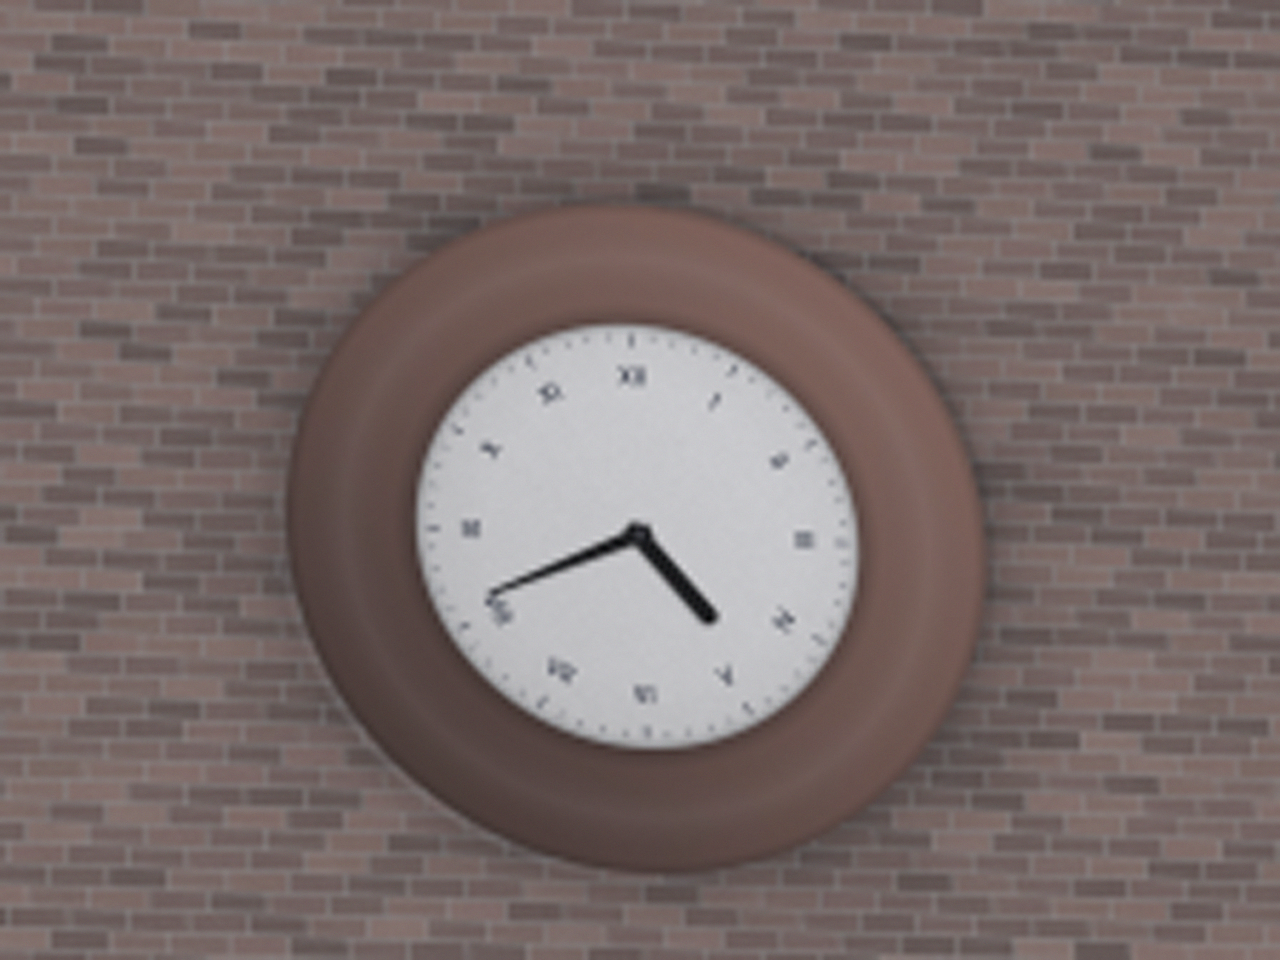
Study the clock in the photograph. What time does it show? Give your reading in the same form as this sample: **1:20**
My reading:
**4:41**
